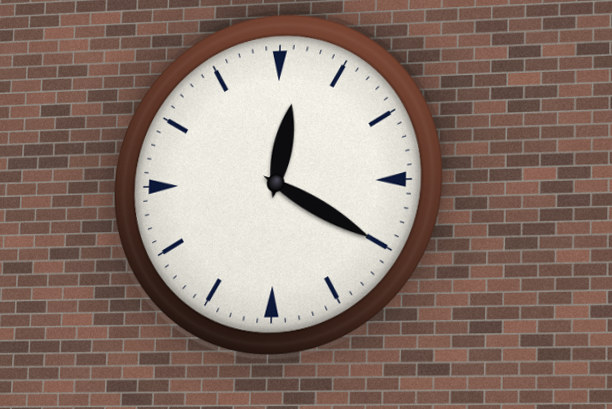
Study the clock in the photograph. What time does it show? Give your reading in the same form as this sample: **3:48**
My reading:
**12:20**
